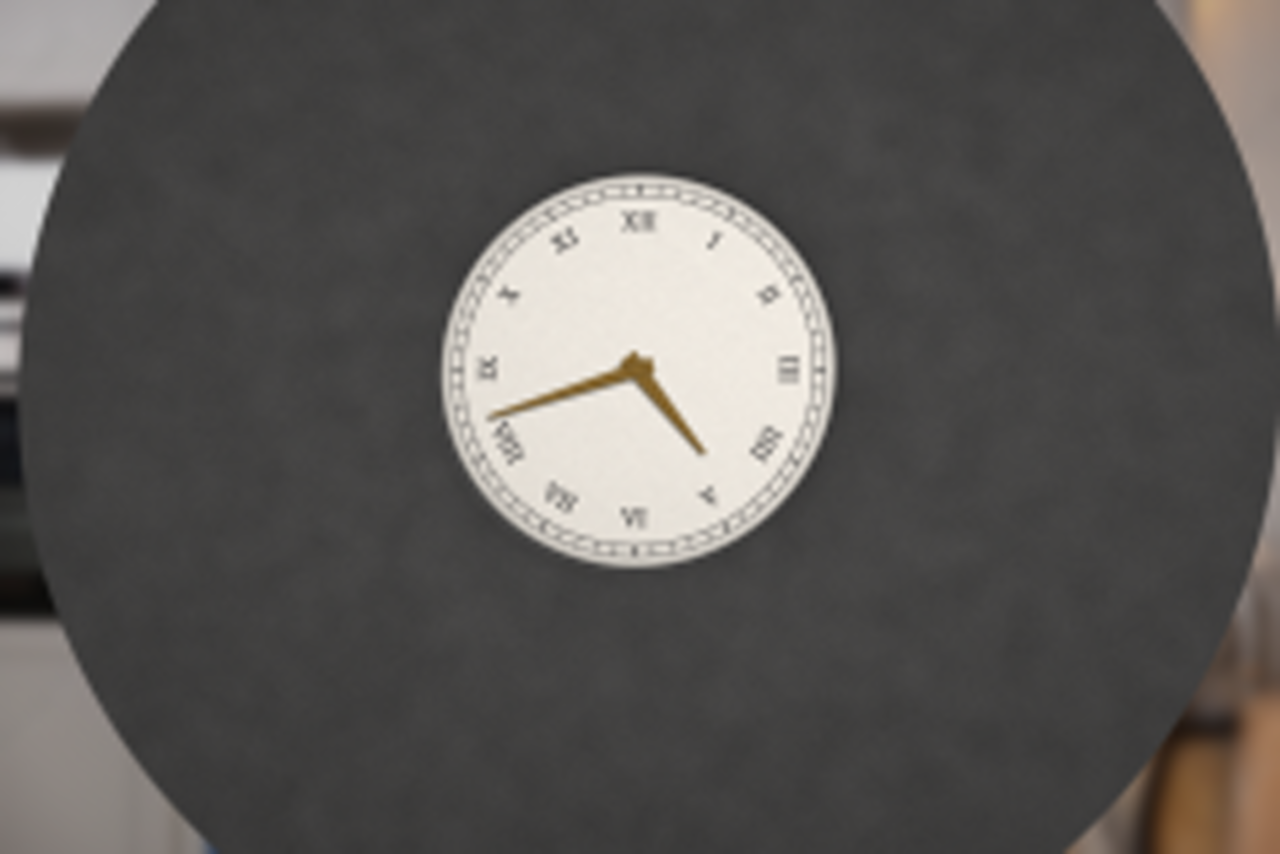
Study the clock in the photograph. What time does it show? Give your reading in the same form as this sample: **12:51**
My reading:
**4:42**
